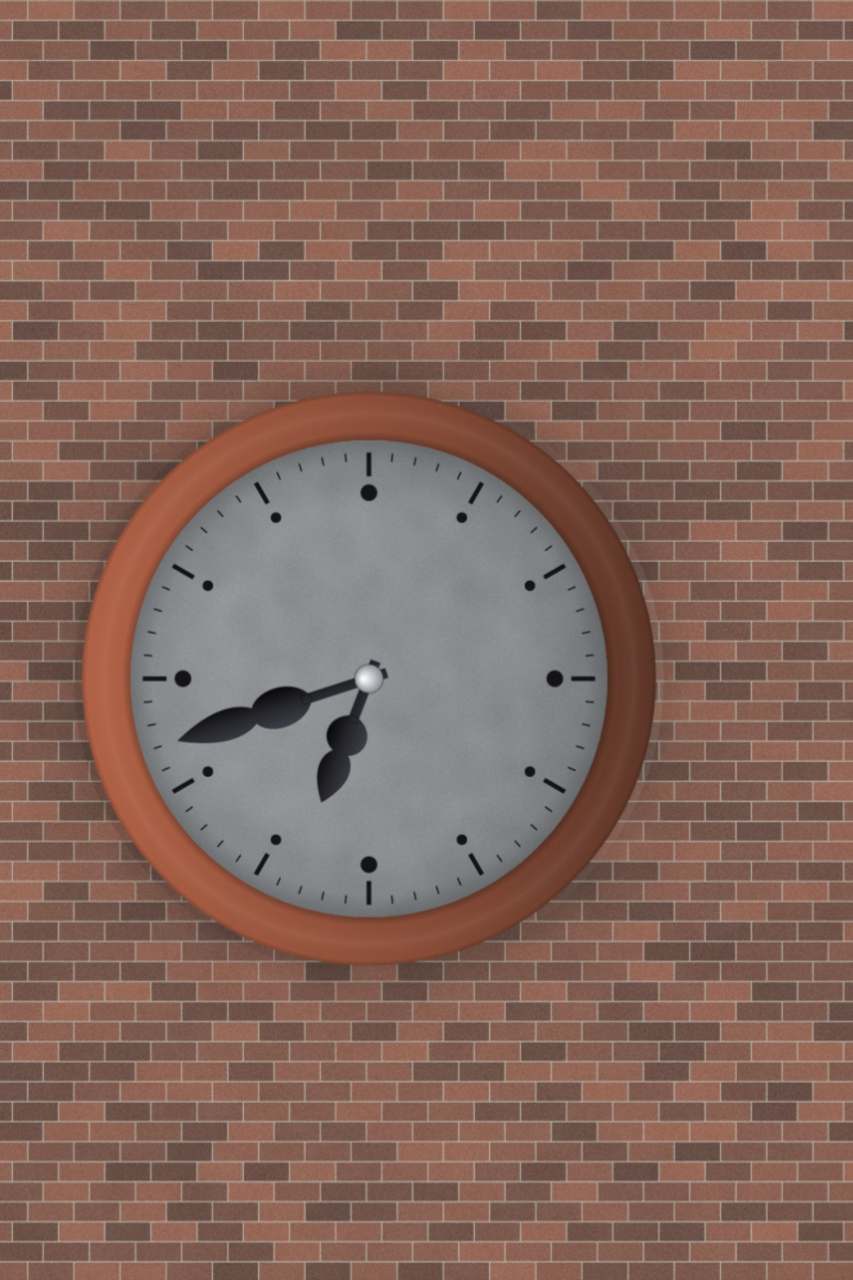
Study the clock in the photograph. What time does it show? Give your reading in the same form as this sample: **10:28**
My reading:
**6:42**
